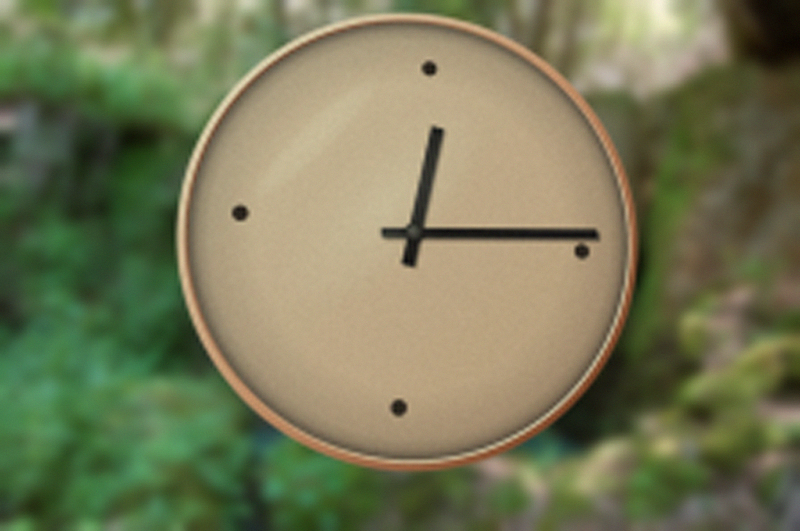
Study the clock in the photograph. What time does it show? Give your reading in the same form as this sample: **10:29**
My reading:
**12:14**
